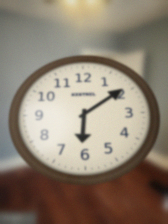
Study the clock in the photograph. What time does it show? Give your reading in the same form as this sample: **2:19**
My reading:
**6:09**
